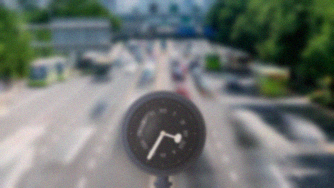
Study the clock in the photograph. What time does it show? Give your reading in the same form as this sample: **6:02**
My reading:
**3:35**
